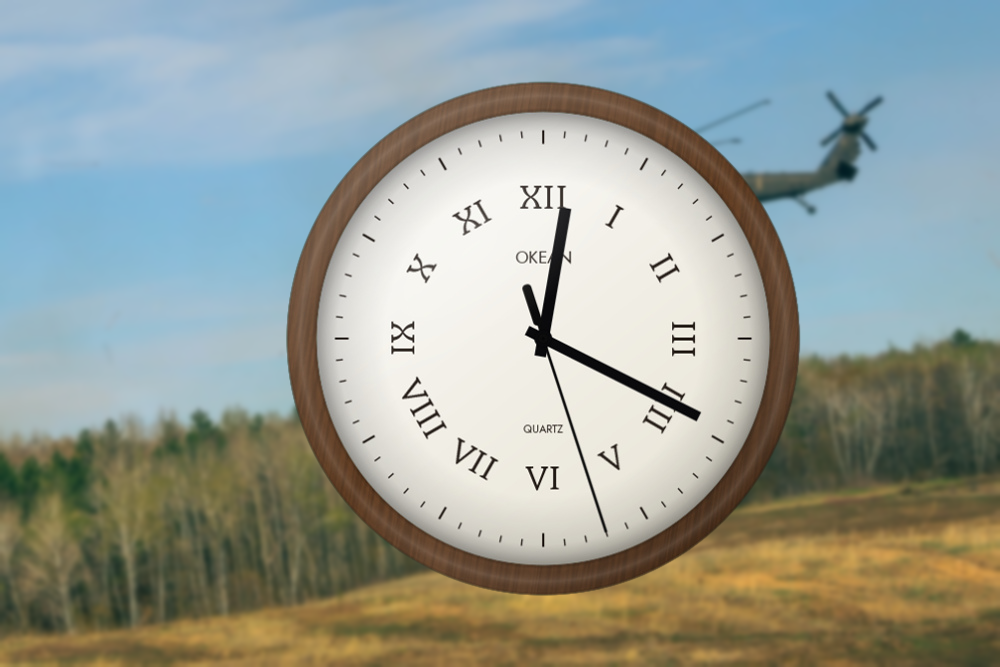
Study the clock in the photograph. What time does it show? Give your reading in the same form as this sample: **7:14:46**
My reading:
**12:19:27**
